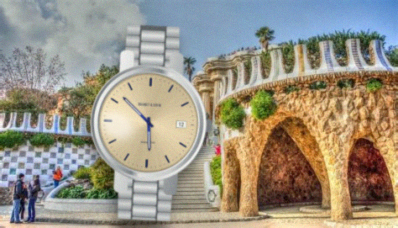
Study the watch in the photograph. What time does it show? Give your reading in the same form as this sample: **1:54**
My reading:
**5:52**
